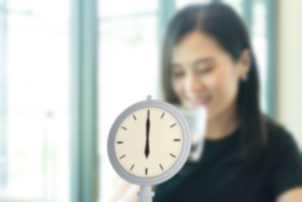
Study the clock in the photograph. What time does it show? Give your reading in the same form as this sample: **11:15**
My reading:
**6:00**
